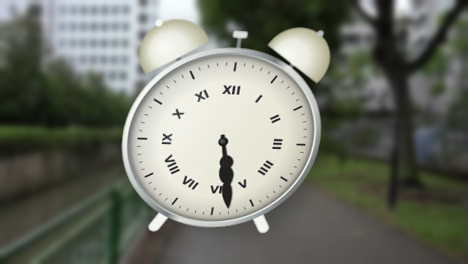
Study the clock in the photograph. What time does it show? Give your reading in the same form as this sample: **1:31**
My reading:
**5:28**
